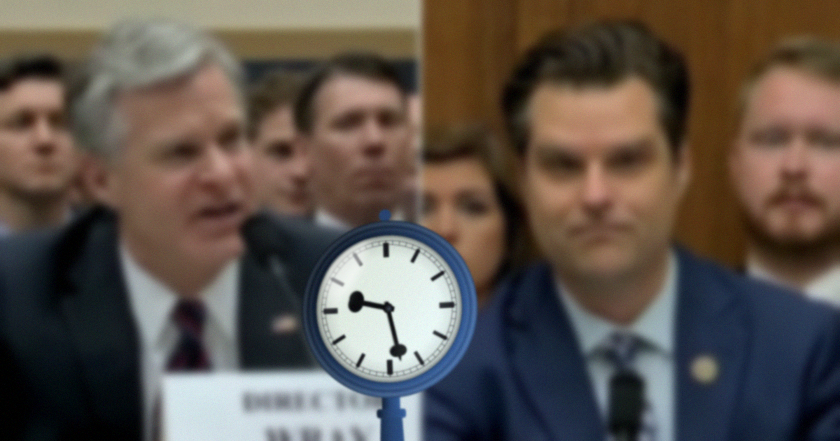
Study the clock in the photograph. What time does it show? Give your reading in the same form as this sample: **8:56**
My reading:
**9:28**
